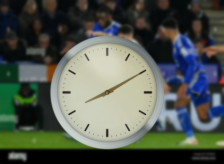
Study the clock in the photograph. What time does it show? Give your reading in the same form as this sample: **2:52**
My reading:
**8:10**
